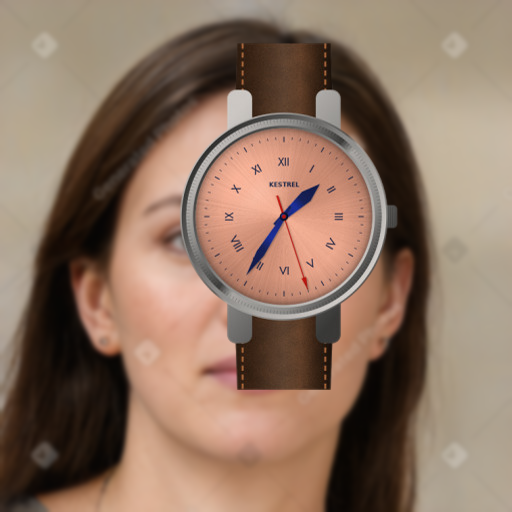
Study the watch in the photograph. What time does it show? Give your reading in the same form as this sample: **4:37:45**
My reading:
**1:35:27**
